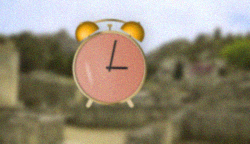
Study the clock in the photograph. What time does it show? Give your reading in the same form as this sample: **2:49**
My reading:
**3:02**
